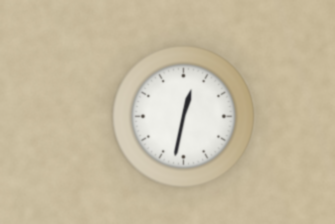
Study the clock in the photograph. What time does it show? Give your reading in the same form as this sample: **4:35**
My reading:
**12:32**
